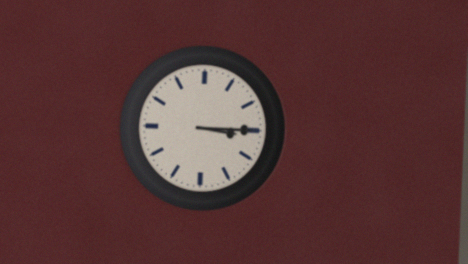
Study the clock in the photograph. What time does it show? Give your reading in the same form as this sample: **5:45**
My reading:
**3:15**
